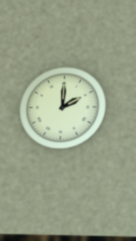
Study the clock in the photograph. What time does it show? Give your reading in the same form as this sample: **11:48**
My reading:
**2:00**
